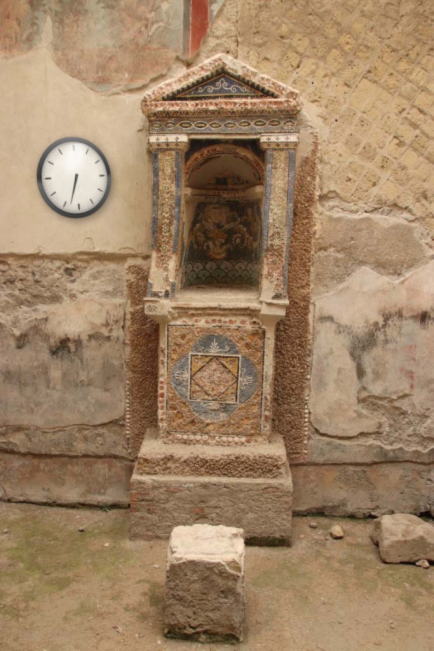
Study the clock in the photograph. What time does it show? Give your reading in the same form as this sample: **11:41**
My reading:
**6:33**
